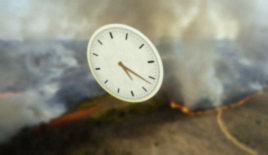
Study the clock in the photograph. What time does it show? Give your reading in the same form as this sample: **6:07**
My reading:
**5:22**
